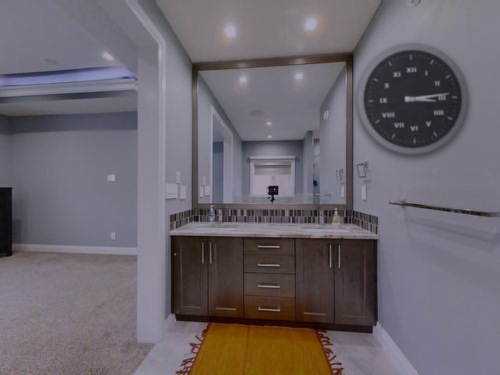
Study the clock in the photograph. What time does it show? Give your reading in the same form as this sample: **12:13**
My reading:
**3:14**
